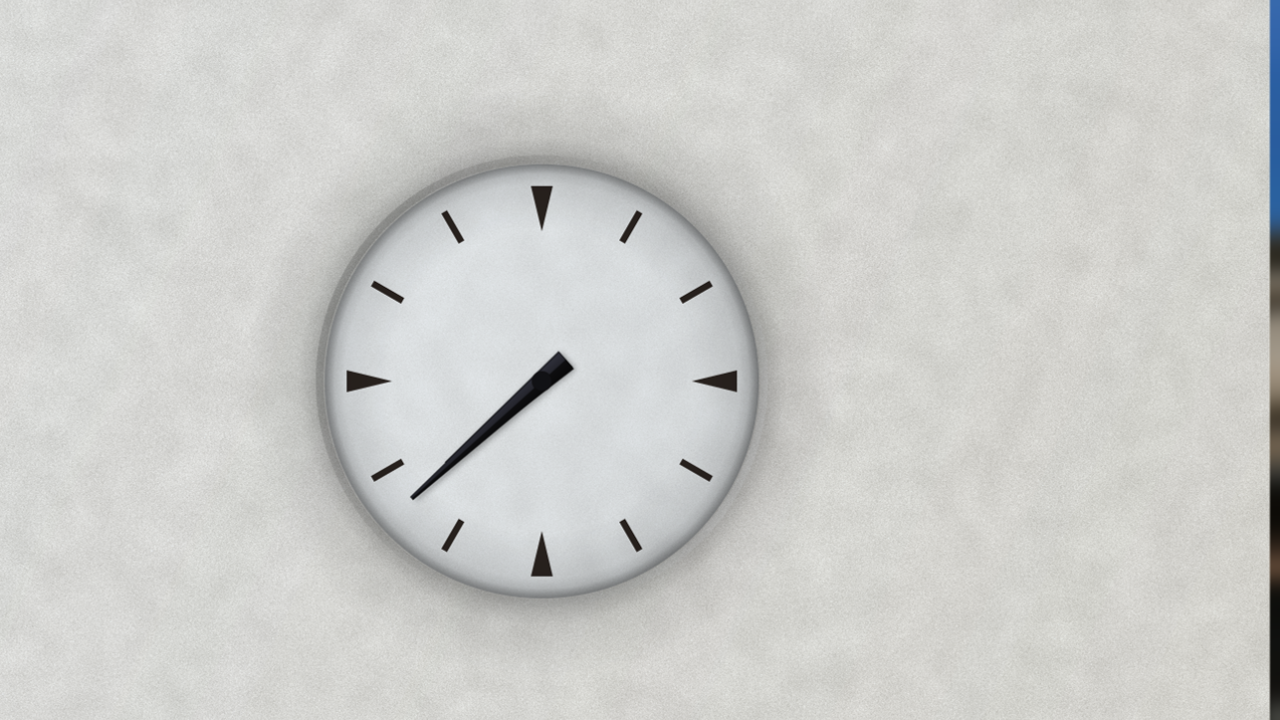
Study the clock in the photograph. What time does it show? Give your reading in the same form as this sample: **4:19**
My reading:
**7:38**
